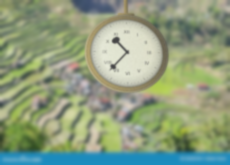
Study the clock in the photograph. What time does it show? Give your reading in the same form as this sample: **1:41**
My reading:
**10:37**
